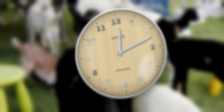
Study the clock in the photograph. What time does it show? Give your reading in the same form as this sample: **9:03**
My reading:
**12:12**
